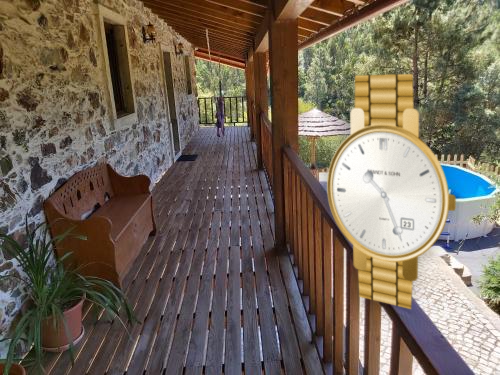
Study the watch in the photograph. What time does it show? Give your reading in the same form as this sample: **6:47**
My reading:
**10:26**
